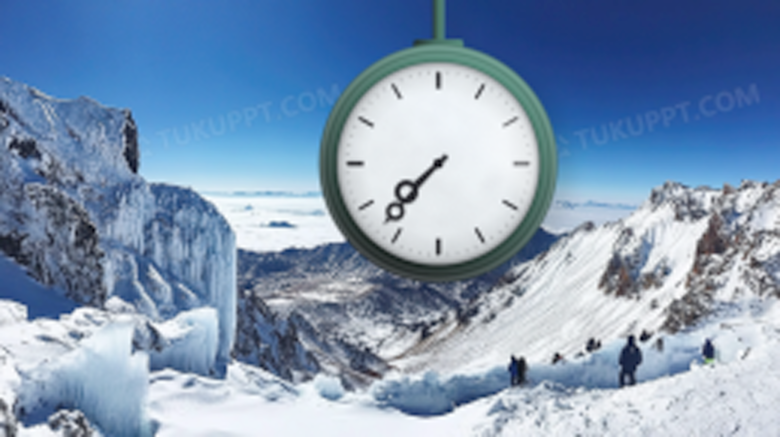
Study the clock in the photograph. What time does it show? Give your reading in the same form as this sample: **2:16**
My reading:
**7:37**
